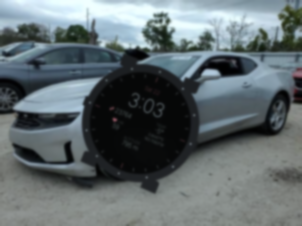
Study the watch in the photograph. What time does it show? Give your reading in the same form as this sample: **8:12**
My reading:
**3:03**
